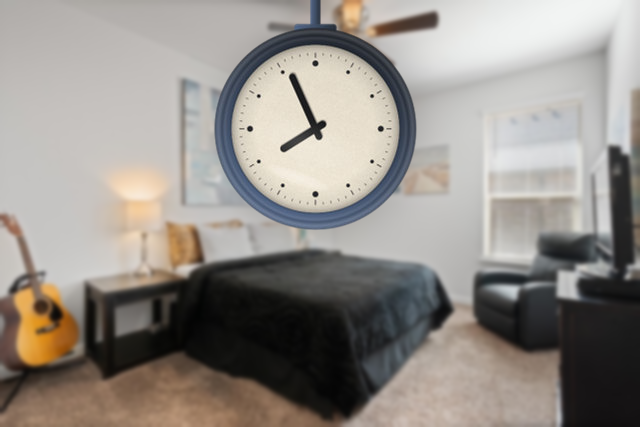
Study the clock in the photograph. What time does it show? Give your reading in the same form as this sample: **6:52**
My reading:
**7:56**
